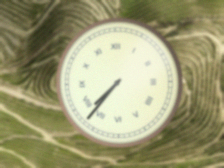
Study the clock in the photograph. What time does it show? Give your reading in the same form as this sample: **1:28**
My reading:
**7:37**
